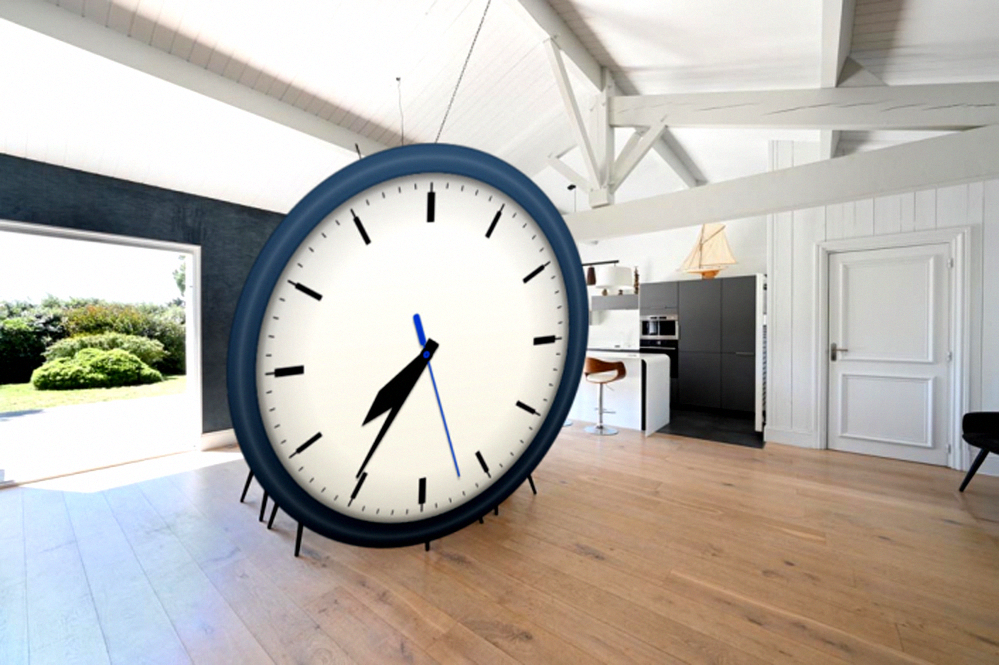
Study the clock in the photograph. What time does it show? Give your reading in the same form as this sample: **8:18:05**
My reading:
**7:35:27**
